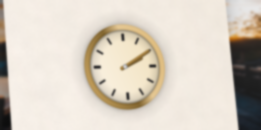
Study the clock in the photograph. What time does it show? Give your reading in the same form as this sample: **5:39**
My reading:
**2:10**
